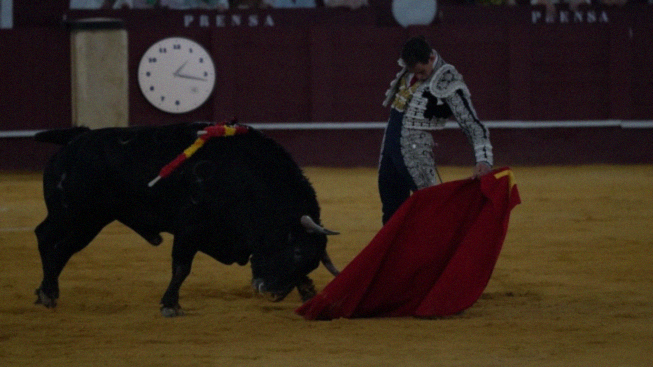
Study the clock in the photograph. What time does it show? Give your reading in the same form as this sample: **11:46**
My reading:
**1:17**
